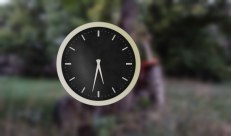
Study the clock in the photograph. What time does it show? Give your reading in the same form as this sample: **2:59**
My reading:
**5:32**
